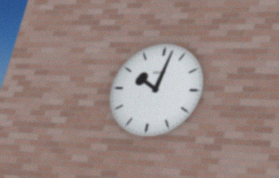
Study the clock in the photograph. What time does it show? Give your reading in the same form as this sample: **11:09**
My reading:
**10:02**
